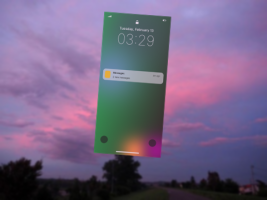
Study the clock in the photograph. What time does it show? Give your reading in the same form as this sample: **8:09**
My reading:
**3:29**
